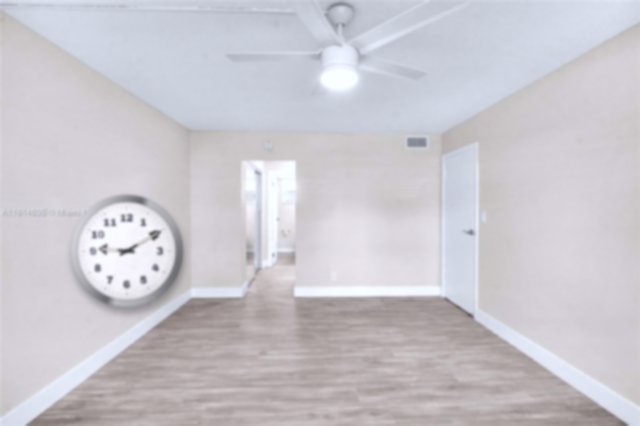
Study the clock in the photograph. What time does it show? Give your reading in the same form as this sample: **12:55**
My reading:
**9:10**
